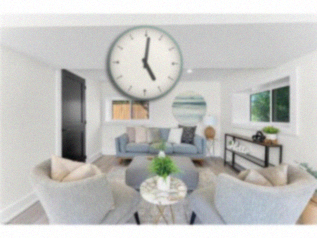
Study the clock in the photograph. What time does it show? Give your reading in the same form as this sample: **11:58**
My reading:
**5:01**
